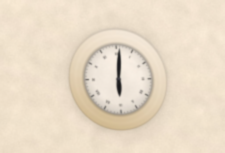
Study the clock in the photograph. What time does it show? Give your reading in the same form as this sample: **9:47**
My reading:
**6:01**
